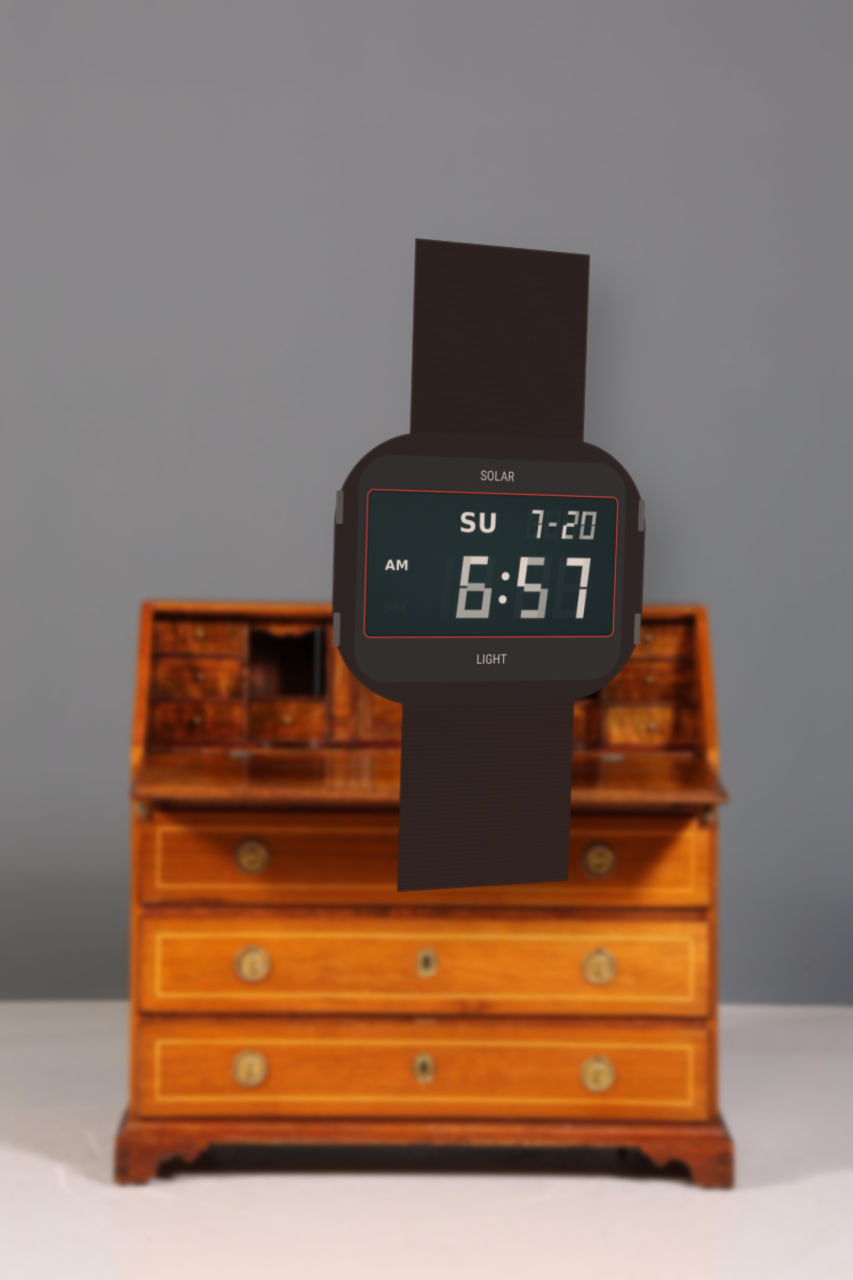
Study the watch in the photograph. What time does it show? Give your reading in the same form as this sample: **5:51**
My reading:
**6:57**
